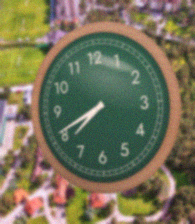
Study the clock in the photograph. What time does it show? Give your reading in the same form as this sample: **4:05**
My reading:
**7:41**
